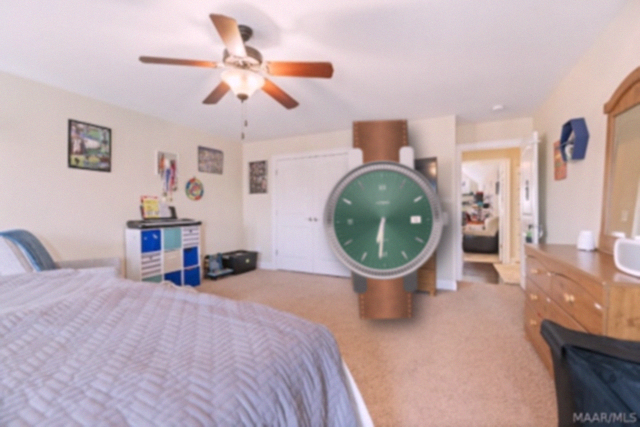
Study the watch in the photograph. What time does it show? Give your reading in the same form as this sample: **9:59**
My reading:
**6:31**
